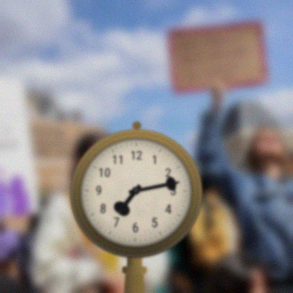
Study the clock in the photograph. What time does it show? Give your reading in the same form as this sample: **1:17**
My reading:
**7:13**
